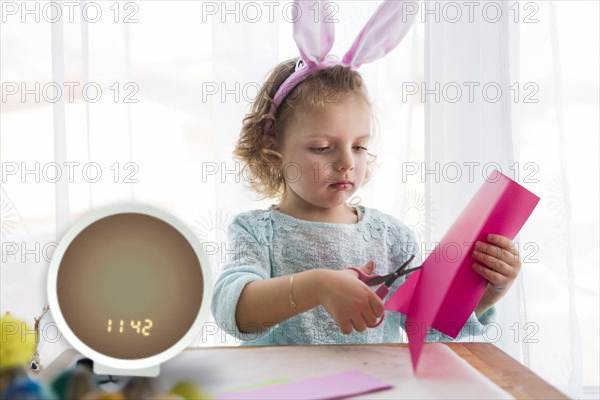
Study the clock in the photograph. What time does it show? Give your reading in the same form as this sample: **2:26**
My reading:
**11:42**
